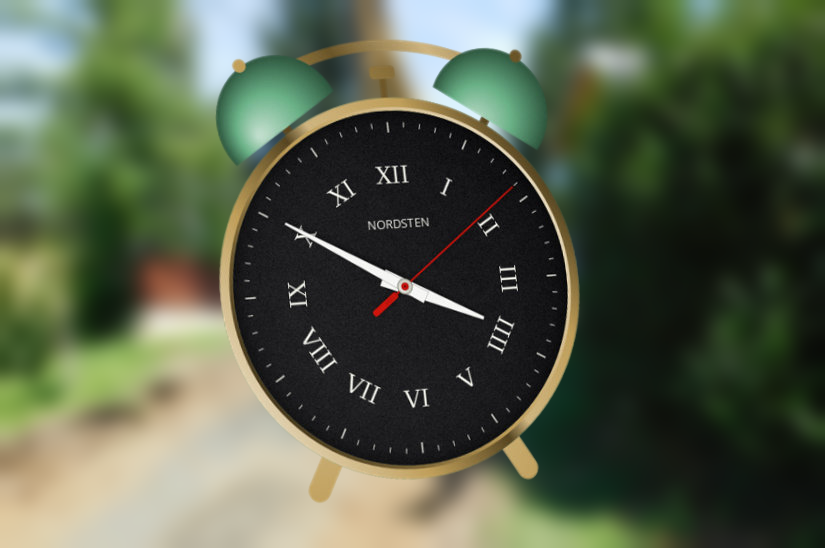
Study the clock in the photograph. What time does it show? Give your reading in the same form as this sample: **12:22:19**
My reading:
**3:50:09**
